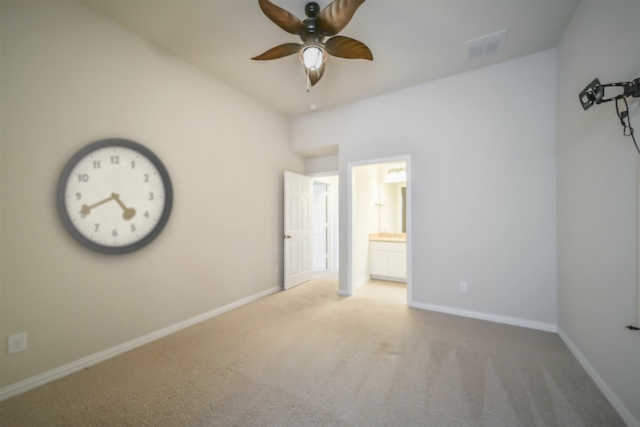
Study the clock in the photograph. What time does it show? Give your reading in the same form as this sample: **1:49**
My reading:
**4:41**
